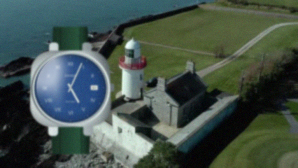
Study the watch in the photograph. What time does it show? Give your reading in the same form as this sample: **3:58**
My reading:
**5:04**
